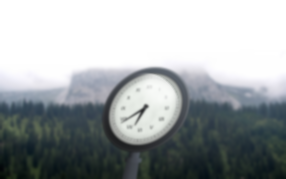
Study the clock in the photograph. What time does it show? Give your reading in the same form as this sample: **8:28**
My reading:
**6:39**
